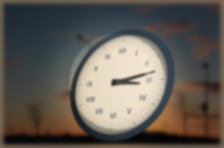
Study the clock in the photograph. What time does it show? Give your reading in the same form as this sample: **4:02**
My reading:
**3:13**
